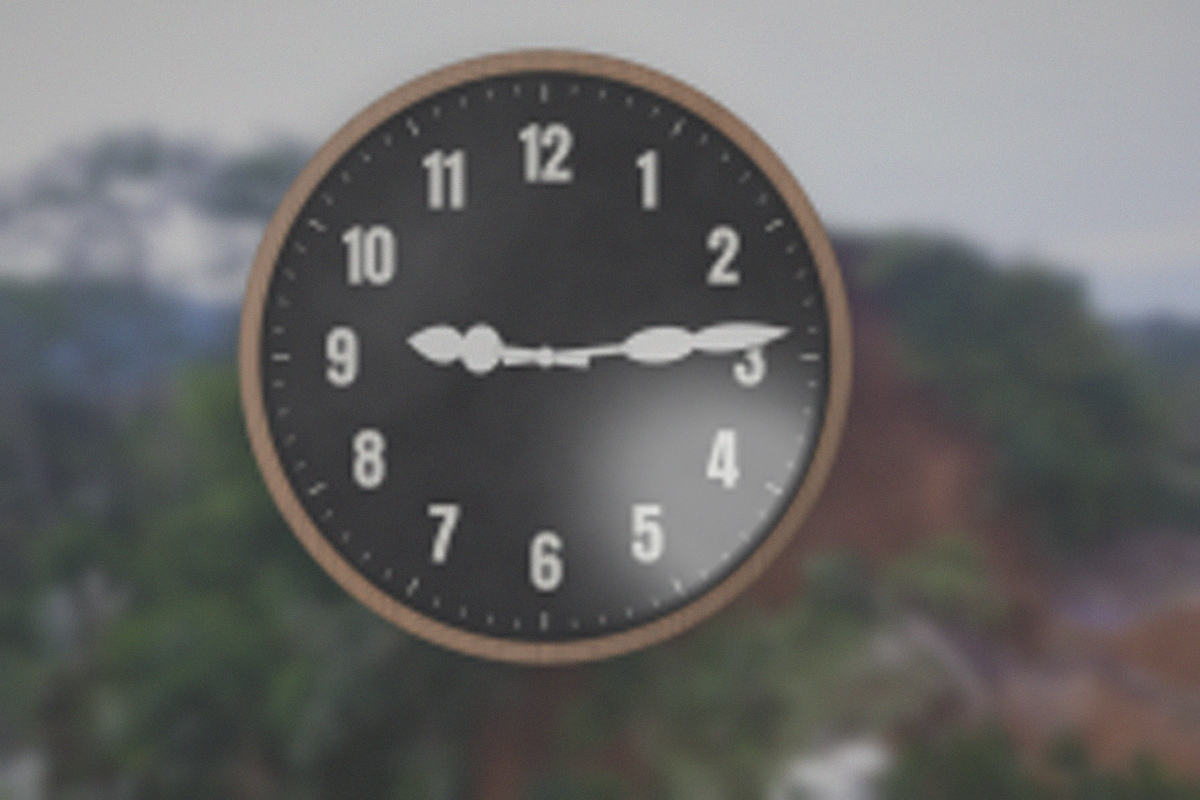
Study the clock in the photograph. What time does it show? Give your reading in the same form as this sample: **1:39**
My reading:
**9:14**
